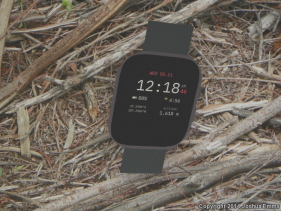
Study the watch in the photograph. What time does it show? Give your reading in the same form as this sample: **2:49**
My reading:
**12:18**
